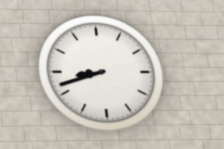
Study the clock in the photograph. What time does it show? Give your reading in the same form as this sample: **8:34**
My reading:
**8:42**
